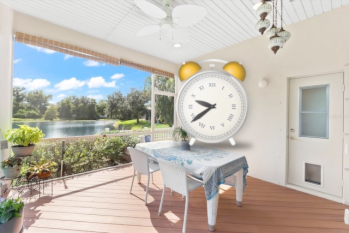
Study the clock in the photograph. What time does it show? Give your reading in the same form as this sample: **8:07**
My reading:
**9:39**
